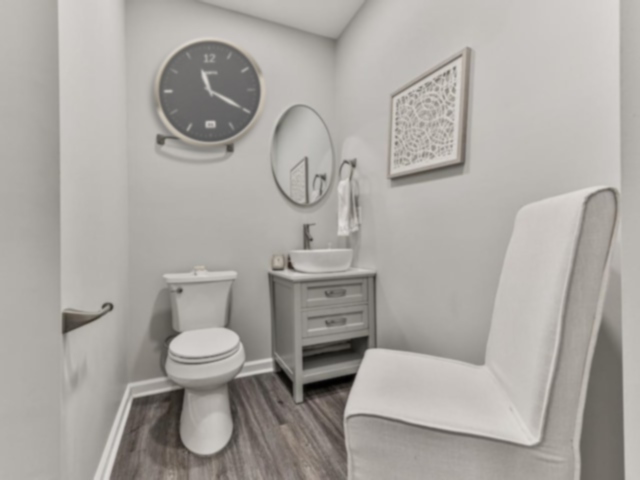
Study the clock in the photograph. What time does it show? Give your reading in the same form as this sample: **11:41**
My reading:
**11:20**
